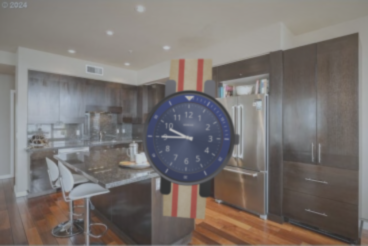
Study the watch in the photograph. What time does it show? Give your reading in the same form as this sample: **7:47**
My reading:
**9:45**
